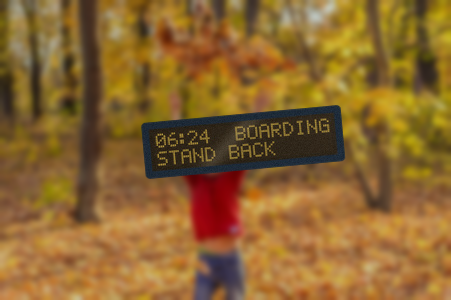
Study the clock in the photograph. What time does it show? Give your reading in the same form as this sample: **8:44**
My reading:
**6:24**
